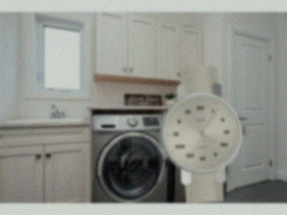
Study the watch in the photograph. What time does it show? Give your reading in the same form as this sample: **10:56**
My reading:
**4:06**
